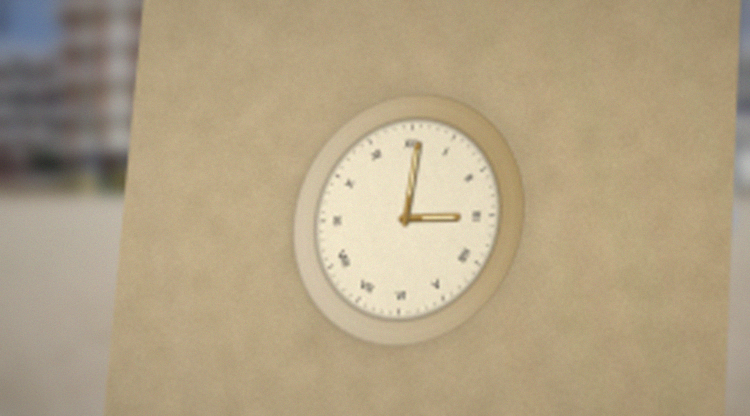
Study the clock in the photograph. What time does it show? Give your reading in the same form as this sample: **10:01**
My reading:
**3:01**
